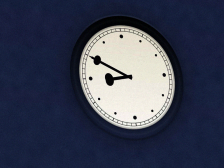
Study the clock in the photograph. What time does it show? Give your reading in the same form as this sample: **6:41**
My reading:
**8:50**
